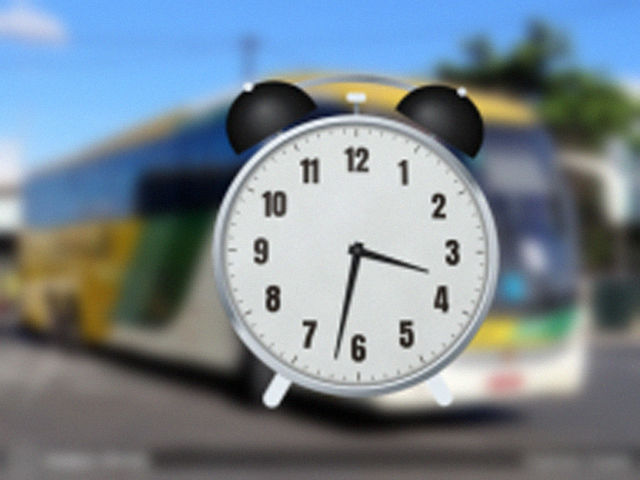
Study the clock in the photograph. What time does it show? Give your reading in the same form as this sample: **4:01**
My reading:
**3:32**
